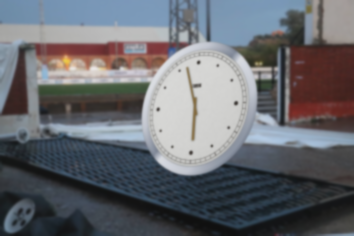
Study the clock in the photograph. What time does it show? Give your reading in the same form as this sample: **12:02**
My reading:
**5:57**
